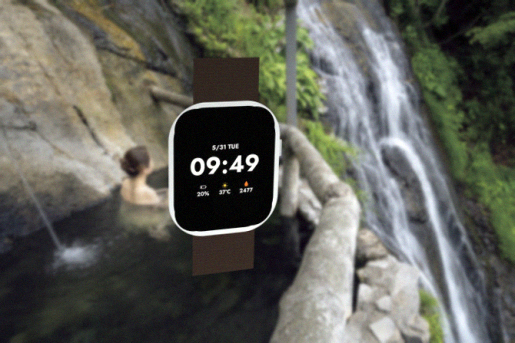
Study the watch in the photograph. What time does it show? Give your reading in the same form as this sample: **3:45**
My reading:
**9:49**
